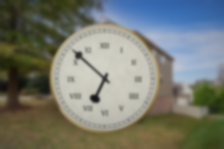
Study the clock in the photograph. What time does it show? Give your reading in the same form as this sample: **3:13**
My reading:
**6:52**
